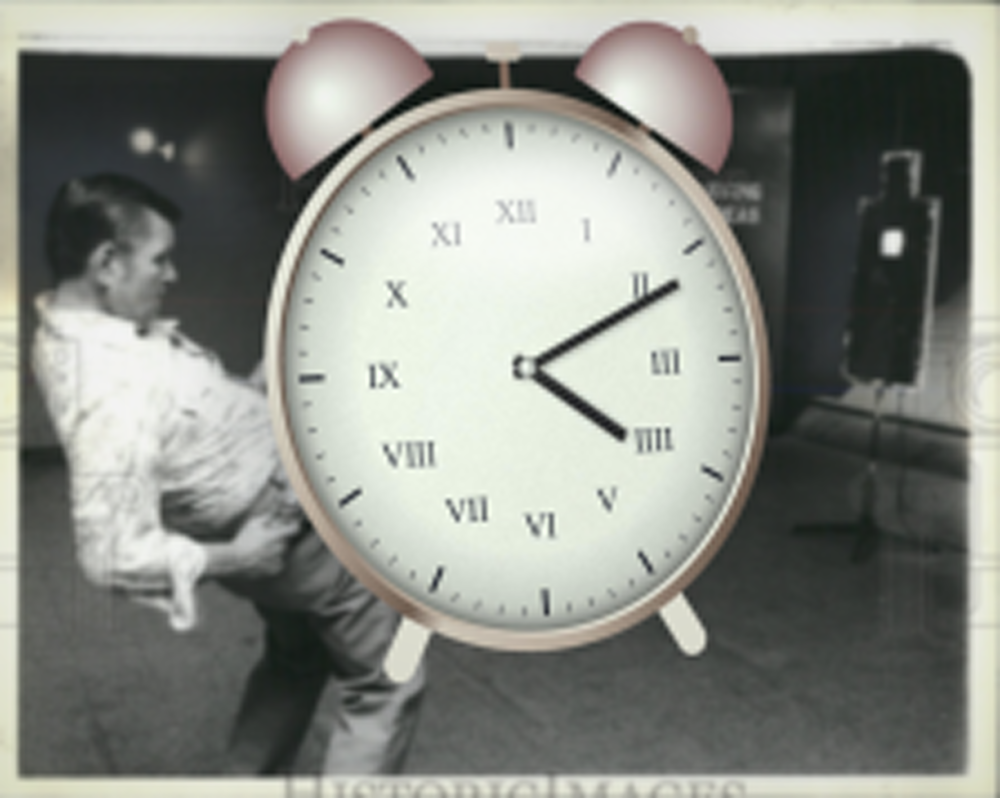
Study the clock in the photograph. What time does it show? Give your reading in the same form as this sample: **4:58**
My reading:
**4:11**
